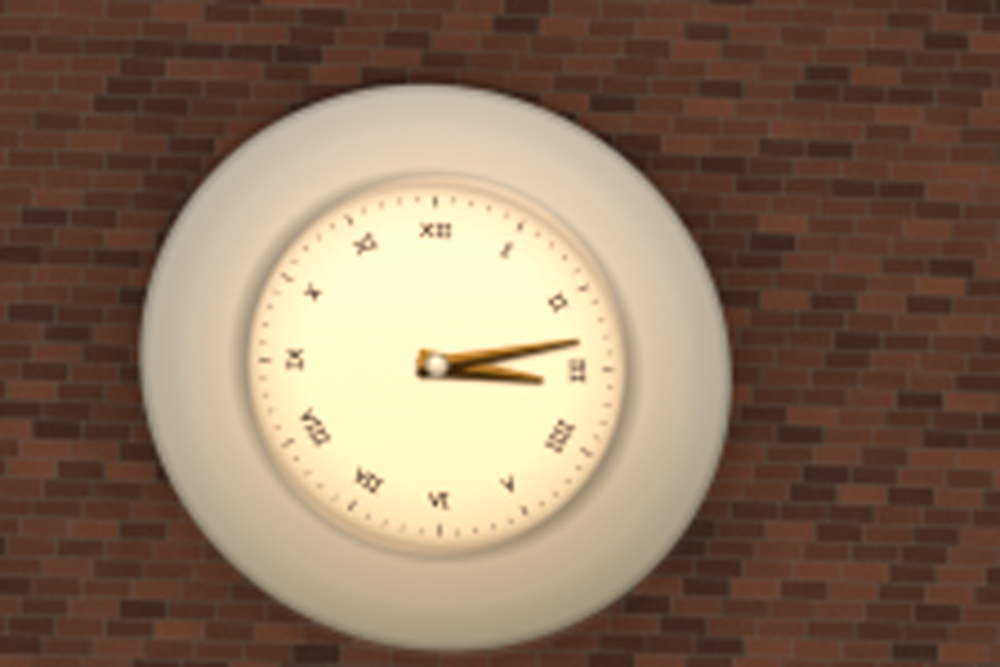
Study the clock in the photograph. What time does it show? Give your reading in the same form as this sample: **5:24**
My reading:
**3:13**
